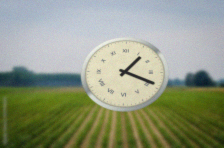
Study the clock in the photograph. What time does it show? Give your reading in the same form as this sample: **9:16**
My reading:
**1:19**
